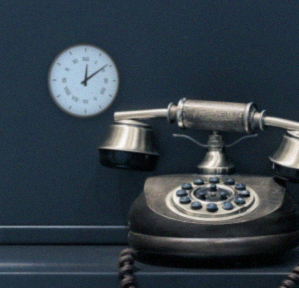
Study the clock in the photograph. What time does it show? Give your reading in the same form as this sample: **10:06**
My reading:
**12:09**
